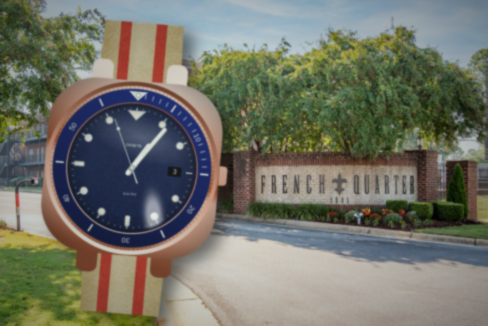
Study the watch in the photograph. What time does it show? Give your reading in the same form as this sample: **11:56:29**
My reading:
**1:05:56**
